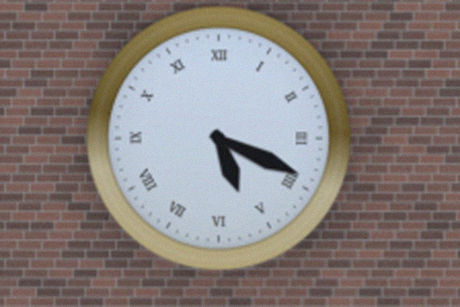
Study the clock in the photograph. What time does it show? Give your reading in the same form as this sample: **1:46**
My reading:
**5:19**
